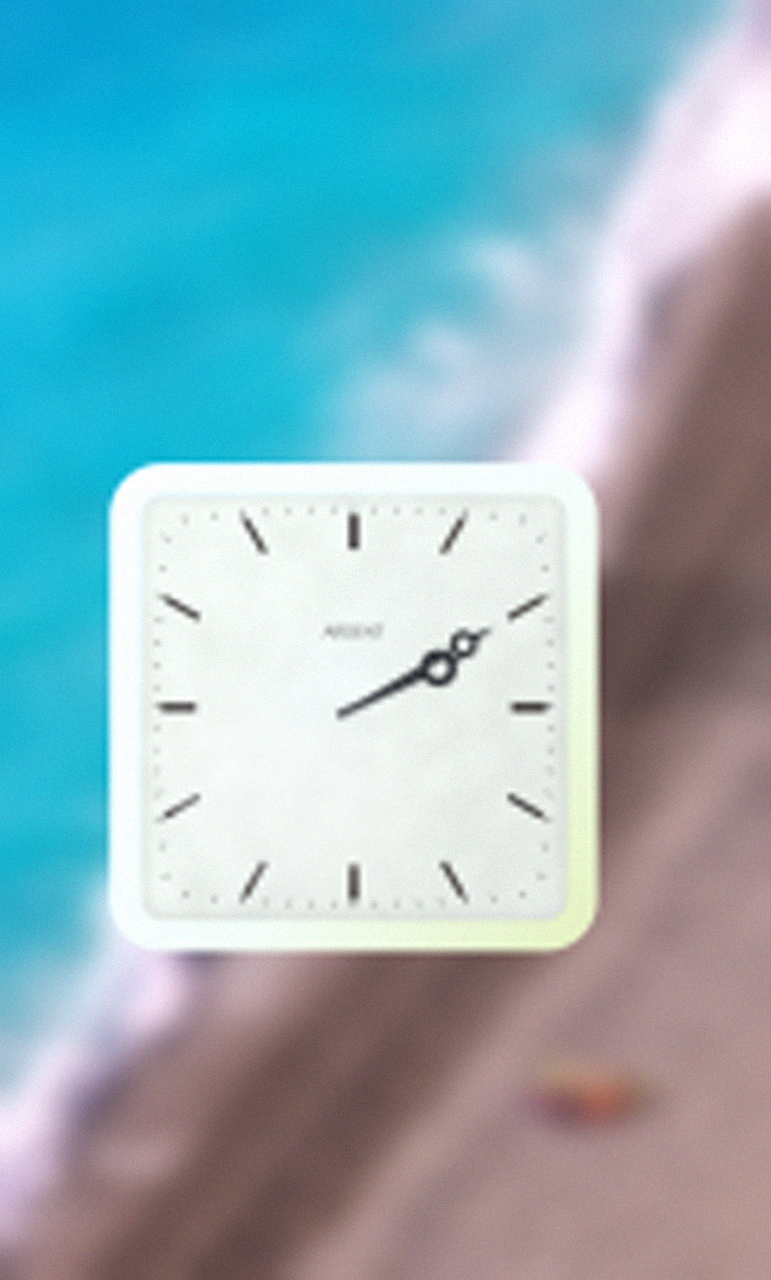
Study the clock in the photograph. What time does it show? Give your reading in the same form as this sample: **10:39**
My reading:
**2:10**
